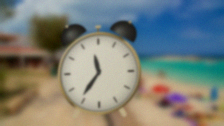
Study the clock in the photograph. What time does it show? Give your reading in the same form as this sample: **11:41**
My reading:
**11:36**
